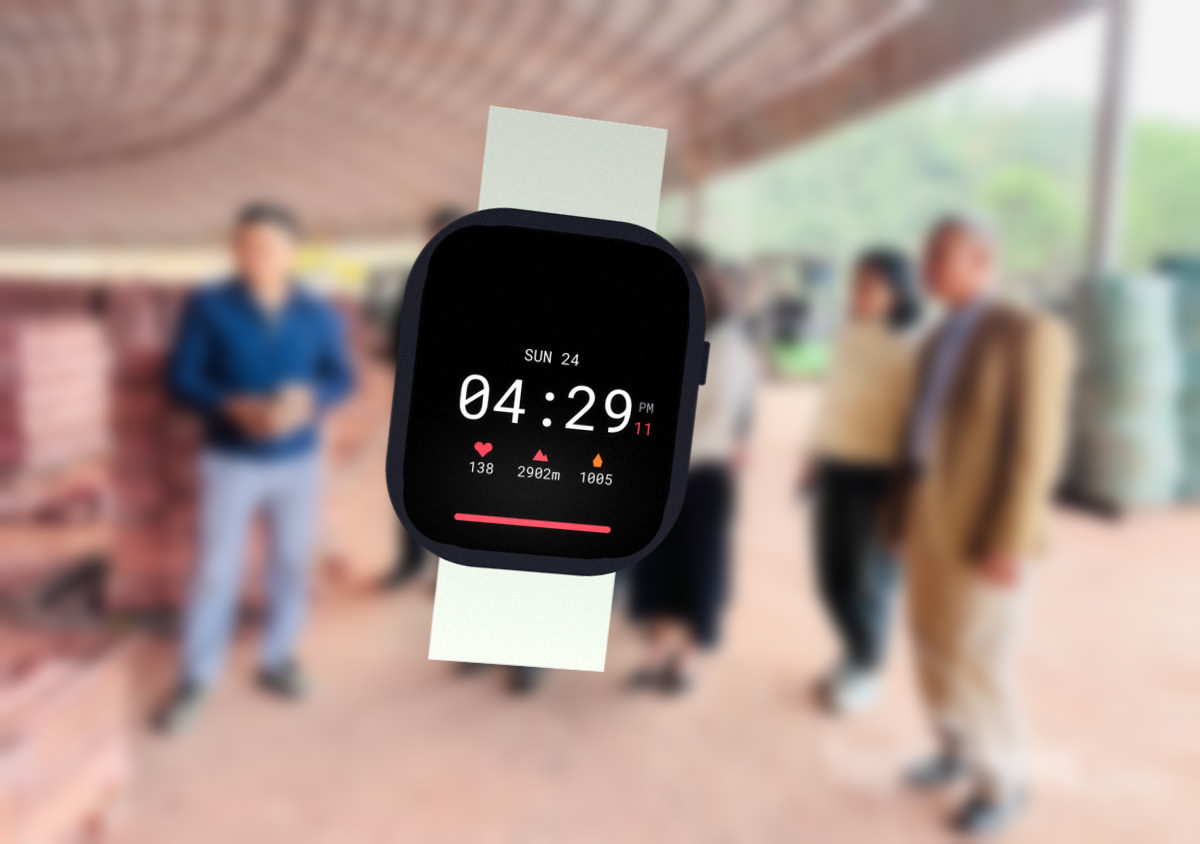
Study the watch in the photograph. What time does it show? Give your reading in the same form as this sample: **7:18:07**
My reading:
**4:29:11**
